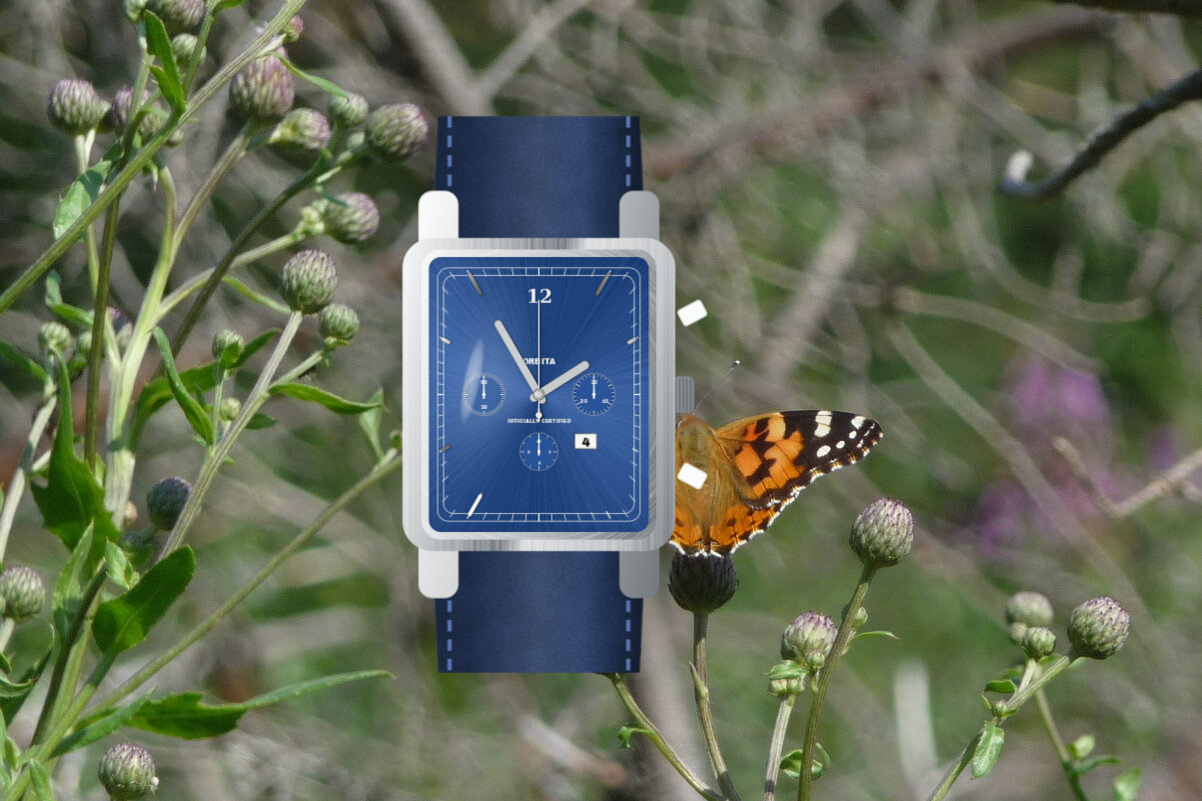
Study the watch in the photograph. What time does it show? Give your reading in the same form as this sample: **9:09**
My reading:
**1:55**
